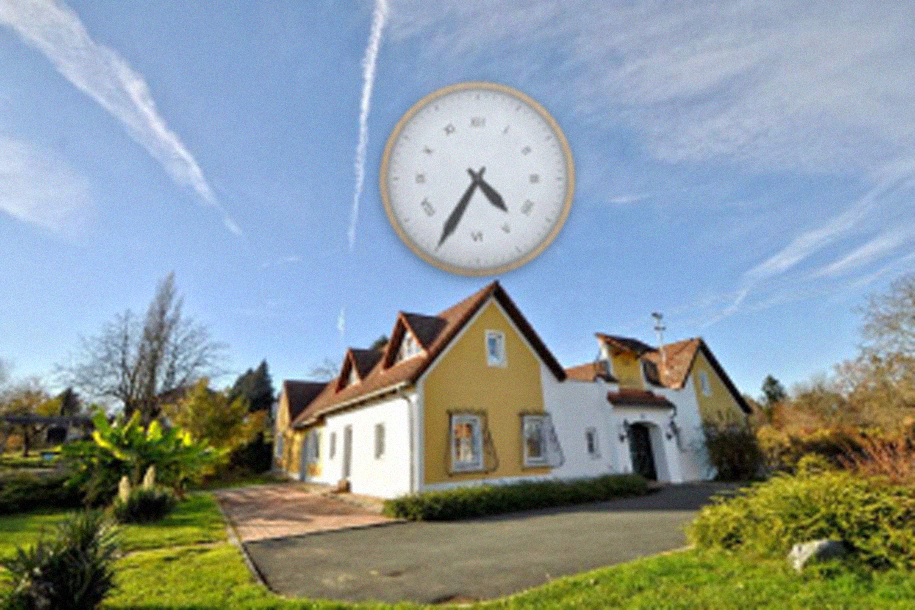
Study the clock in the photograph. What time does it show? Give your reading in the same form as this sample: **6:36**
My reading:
**4:35**
